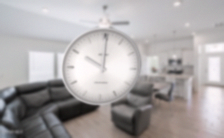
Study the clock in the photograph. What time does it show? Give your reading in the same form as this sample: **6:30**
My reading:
**10:00**
